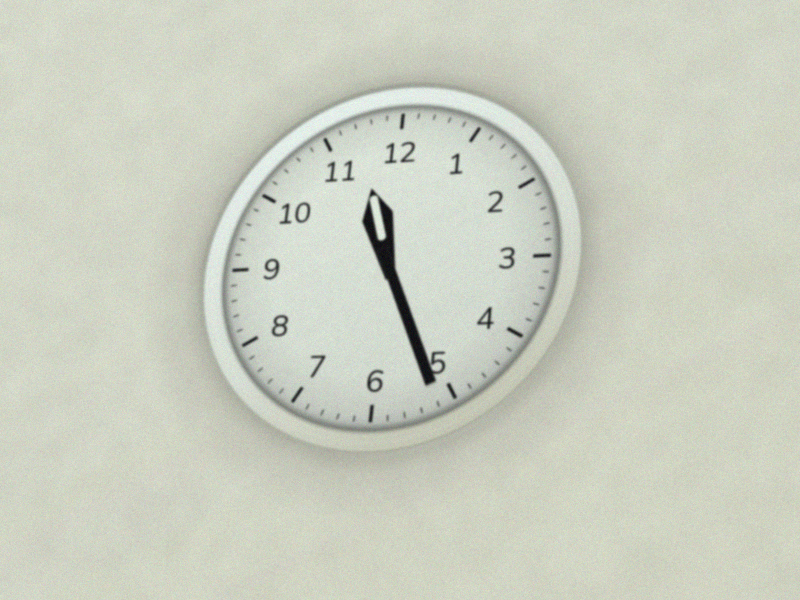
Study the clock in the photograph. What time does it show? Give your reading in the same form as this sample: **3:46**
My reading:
**11:26**
